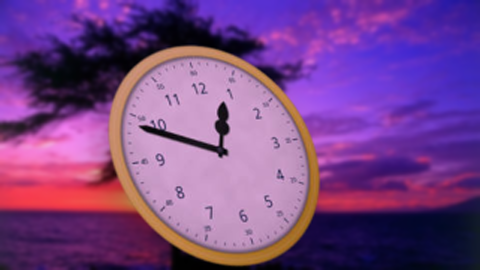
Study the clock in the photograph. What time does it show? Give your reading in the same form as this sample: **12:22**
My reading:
**12:49**
